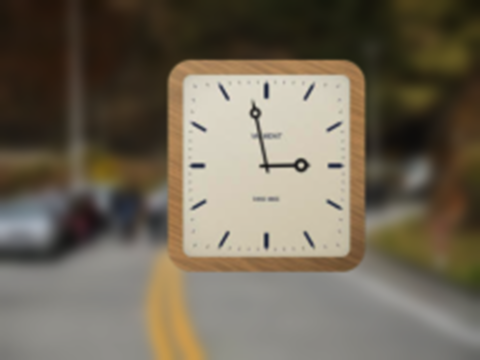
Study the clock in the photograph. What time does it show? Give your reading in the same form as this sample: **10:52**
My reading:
**2:58**
